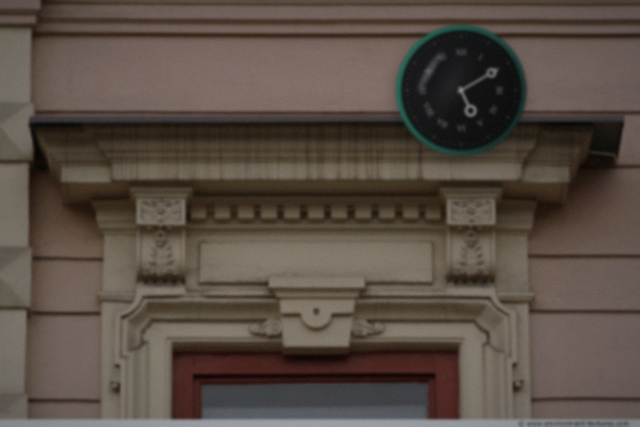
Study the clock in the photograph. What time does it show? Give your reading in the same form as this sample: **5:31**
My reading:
**5:10**
